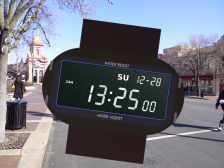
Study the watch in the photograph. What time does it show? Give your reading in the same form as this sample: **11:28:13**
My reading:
**13:25:00**
